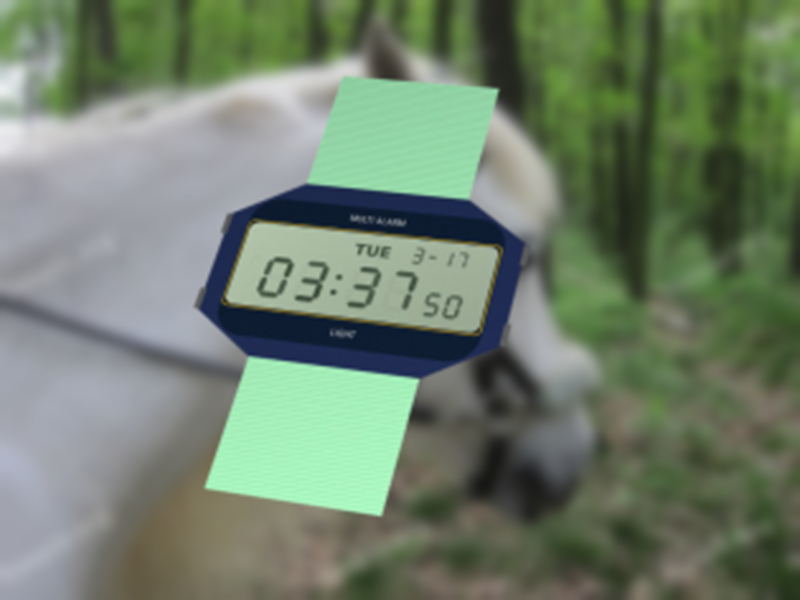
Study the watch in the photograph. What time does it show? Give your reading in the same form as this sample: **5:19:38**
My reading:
**3:37:50**
